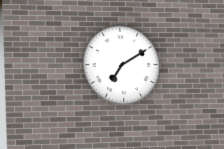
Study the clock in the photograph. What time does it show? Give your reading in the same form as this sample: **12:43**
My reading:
**7:10**
